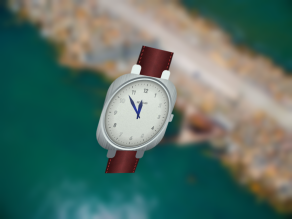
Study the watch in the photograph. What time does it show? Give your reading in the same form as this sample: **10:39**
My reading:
**11:53**
